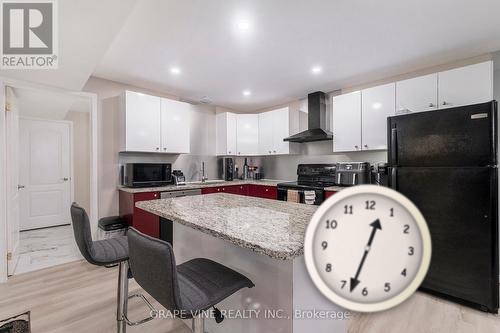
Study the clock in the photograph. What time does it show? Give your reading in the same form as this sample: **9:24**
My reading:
**12:33**
